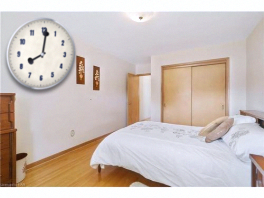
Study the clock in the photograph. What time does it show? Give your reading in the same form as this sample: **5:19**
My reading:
**8:01**
